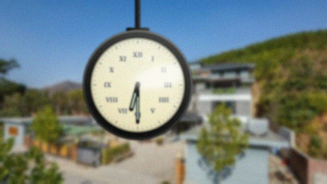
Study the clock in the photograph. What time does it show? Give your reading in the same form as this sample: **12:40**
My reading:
**6:30**
